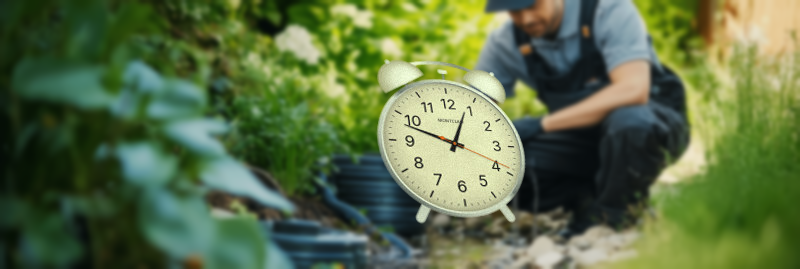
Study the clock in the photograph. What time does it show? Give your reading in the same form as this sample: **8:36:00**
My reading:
**12:48:19**
